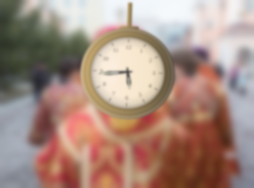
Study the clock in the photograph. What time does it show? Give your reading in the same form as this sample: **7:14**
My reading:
**5:44**
